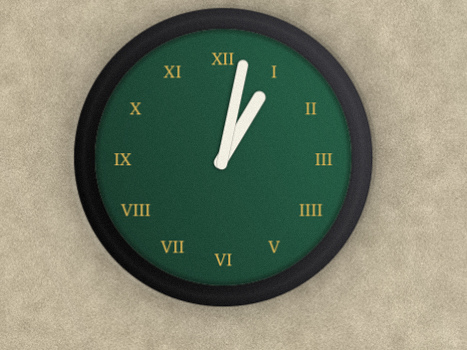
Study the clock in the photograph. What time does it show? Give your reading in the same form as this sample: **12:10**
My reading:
**1:02**
